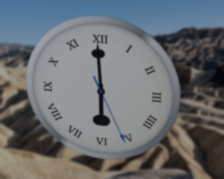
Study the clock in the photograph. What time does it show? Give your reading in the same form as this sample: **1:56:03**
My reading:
**5:59:26**
